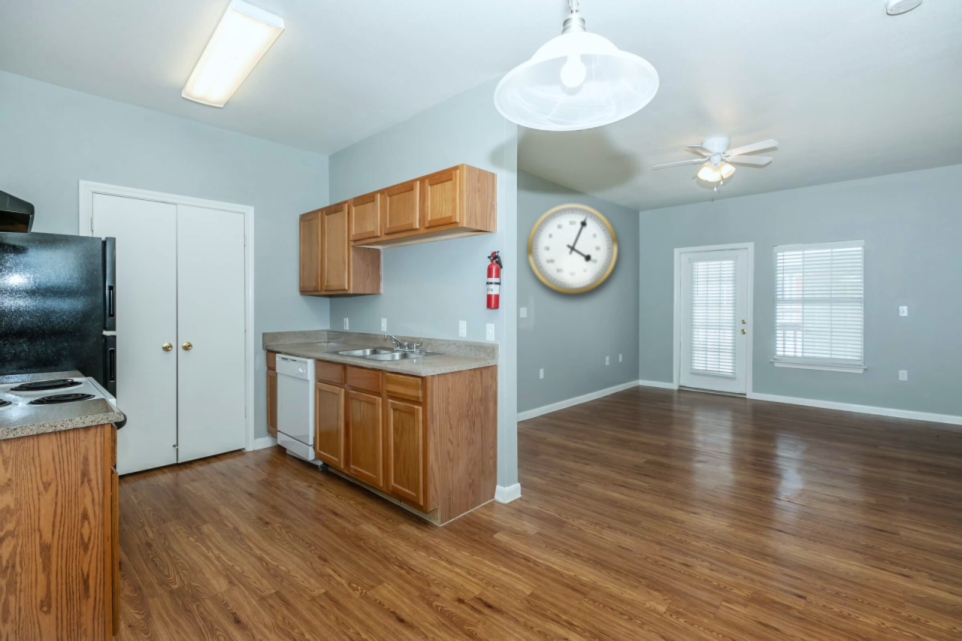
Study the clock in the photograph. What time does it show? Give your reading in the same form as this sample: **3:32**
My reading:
**4:04**
